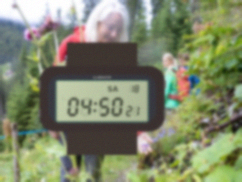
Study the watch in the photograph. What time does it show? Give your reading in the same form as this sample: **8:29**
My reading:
**4:50**
